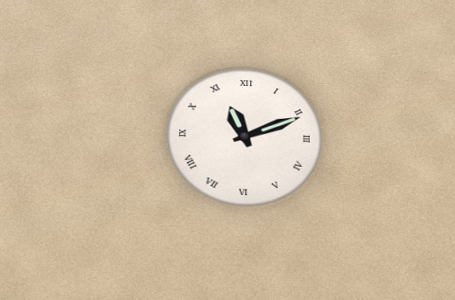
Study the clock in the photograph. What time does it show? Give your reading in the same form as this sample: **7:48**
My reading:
**11:11**
